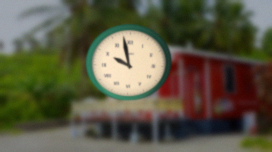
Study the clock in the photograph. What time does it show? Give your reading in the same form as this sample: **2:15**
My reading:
**9:58**
